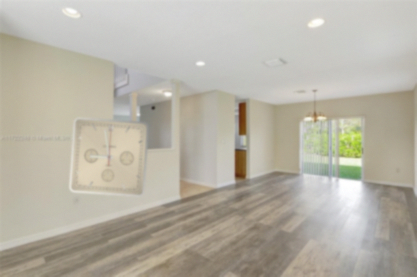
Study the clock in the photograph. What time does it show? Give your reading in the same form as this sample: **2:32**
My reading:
**8:58**
